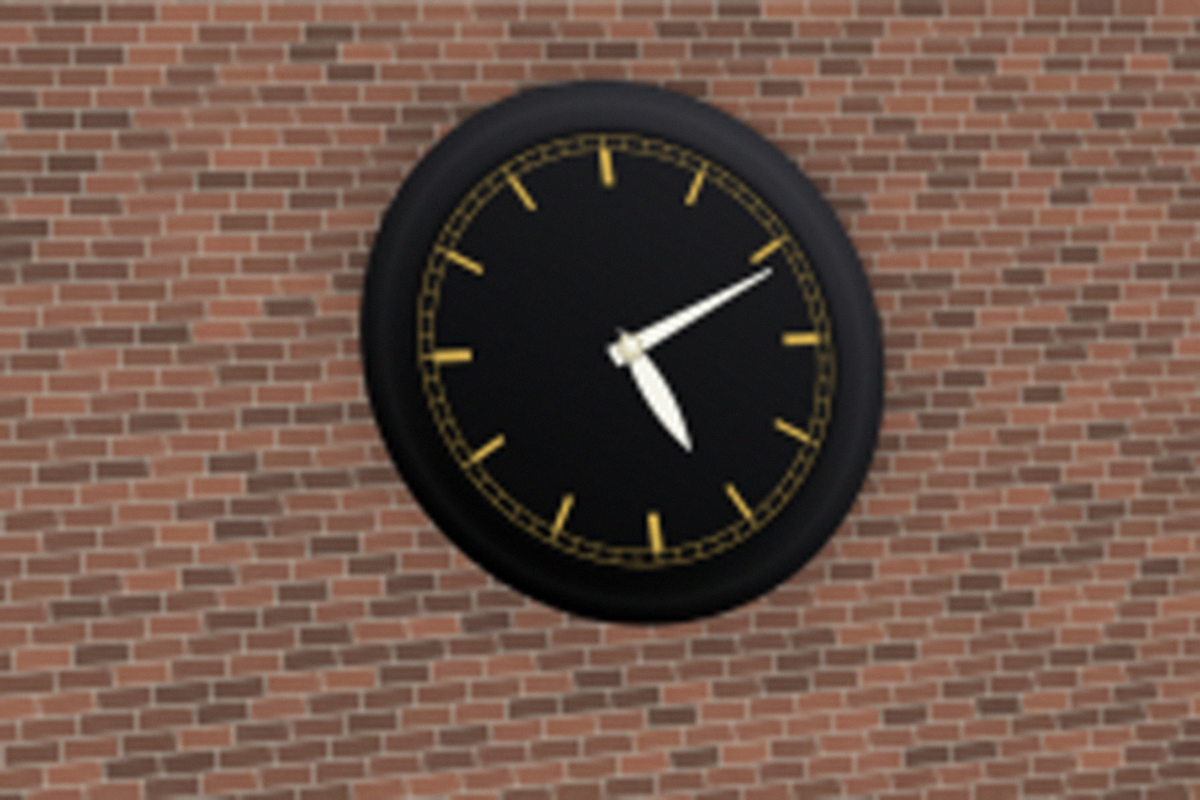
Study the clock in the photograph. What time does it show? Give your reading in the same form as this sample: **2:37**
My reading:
**5:11**
